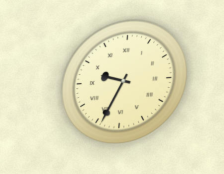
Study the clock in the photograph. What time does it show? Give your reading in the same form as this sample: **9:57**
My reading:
**9:34**
